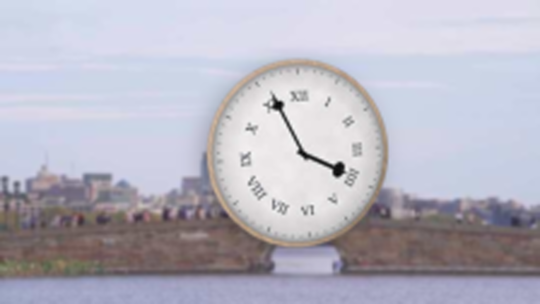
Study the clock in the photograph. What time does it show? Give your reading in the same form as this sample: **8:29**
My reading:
**3:56**
